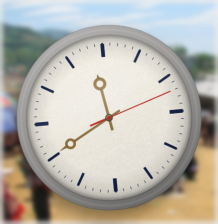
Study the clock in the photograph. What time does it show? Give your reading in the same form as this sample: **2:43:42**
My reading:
**11:40:12**
